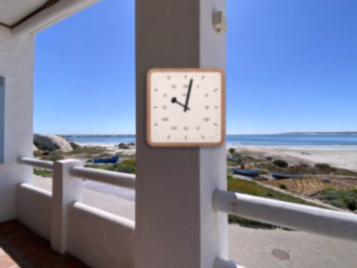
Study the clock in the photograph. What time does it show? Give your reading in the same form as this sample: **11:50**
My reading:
**10:02**
